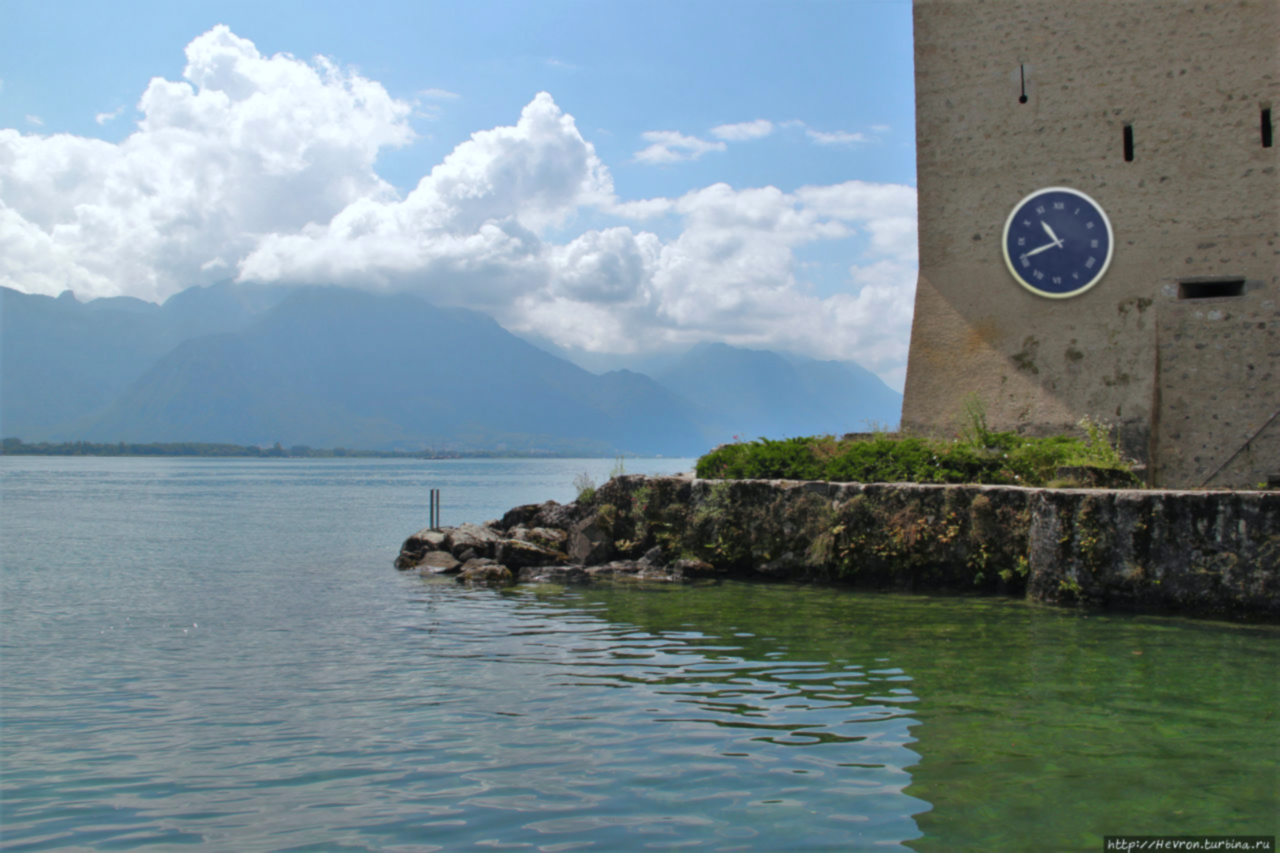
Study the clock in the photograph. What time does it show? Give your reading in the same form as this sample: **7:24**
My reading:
**10:41**
